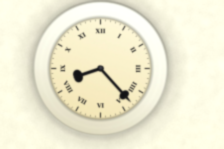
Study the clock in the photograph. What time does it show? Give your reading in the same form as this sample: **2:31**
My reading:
**8:23**
